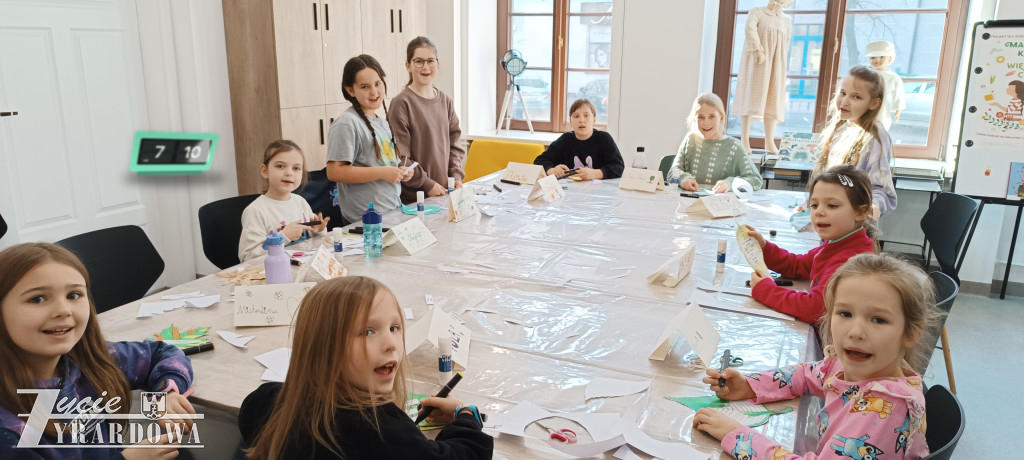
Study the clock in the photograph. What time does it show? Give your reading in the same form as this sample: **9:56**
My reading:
**7:10**
